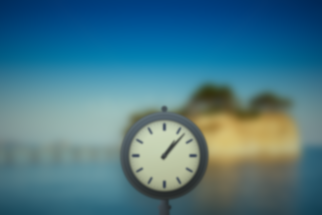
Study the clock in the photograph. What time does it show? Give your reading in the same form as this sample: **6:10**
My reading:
**1:07**
